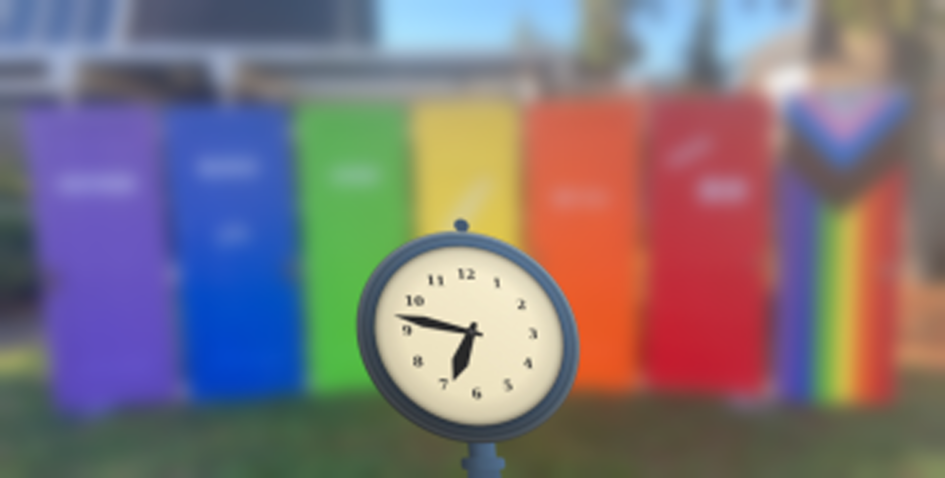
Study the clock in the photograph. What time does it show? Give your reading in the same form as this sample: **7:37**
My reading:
**6:47**
